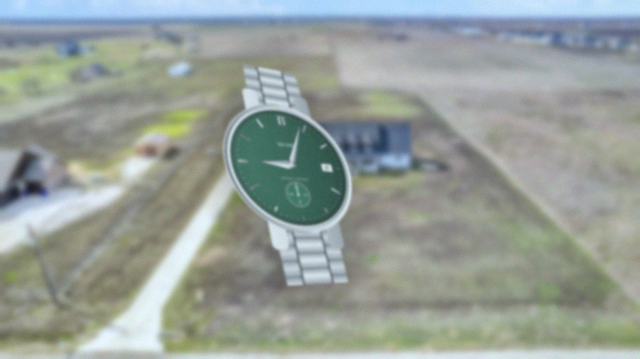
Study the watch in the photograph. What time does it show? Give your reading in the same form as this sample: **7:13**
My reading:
**9:04**
